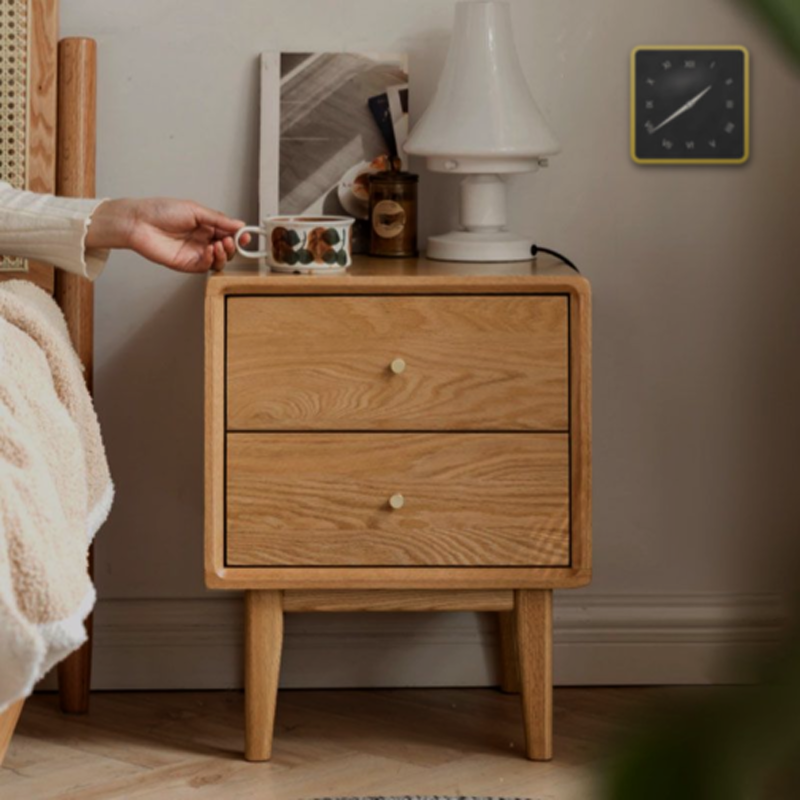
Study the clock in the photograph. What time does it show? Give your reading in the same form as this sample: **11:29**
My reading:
**1:39**
